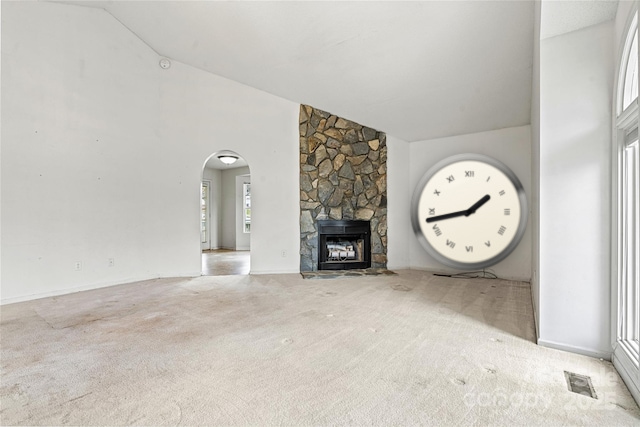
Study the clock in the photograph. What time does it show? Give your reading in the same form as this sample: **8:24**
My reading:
**1:43**
